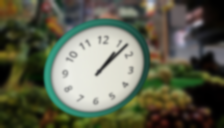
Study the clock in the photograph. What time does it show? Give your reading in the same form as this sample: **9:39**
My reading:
**1:07**
